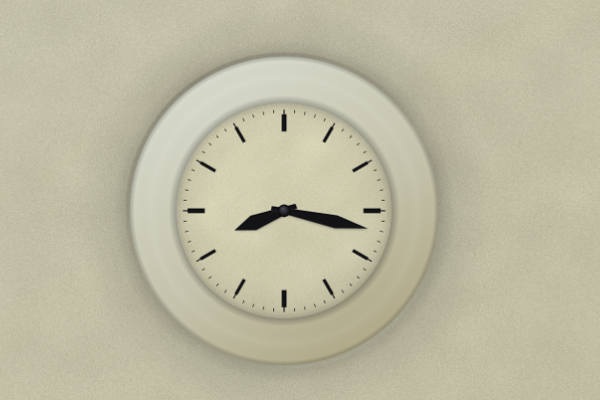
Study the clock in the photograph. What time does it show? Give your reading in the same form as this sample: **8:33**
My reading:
**8:17**
